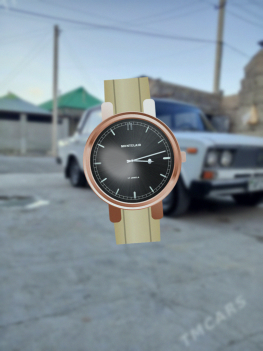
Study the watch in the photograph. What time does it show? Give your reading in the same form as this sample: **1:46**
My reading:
**3:13**
